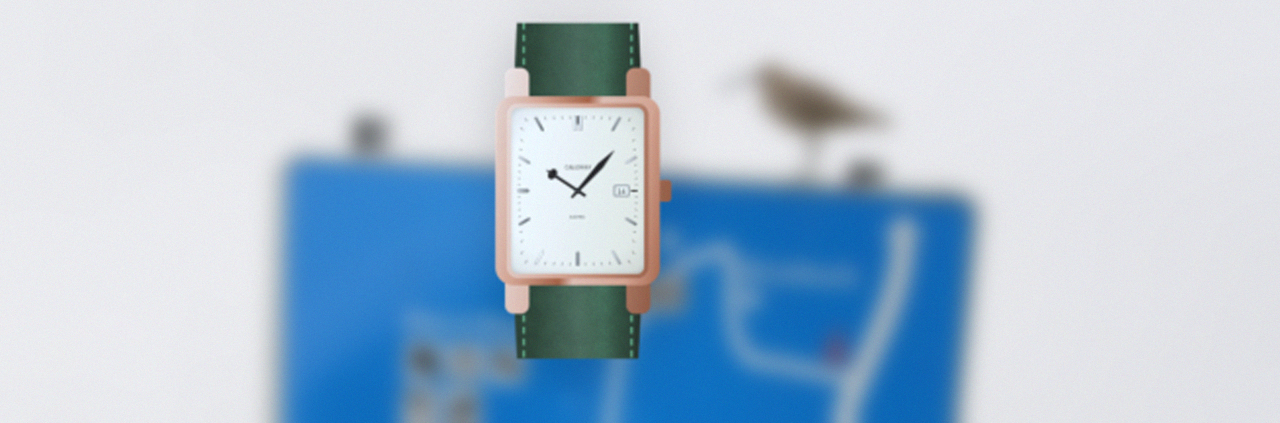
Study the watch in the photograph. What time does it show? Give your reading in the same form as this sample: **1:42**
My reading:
**10:07**
